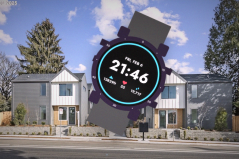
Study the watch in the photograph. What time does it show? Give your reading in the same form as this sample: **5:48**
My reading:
**21:46**
